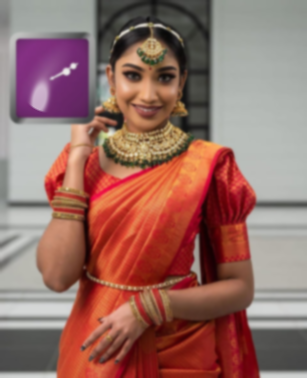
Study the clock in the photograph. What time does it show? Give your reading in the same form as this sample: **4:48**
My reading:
**2:10**
